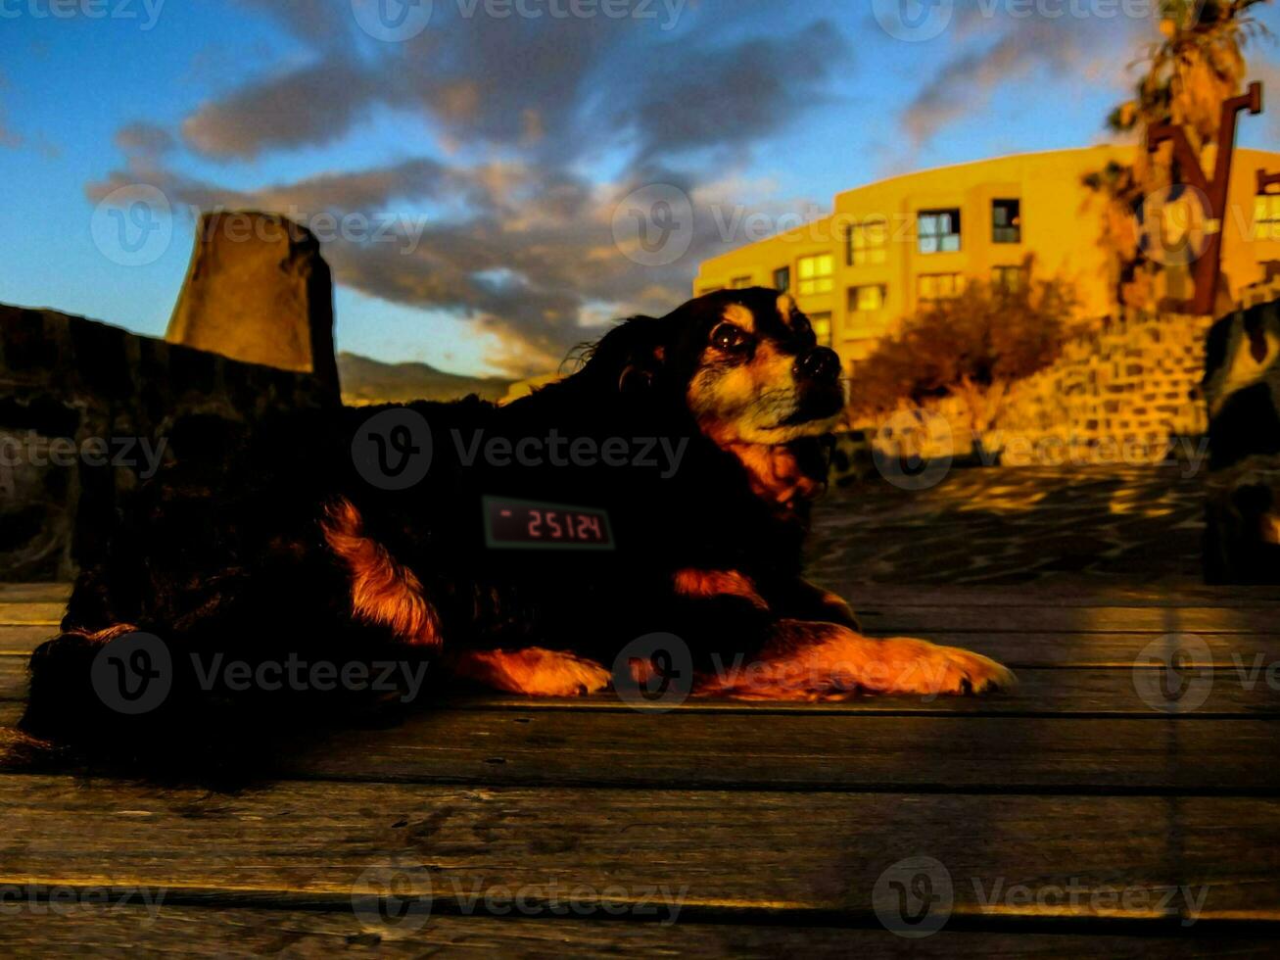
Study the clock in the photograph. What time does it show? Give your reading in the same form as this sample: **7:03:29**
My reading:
**2:51:24**
